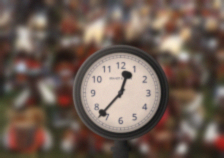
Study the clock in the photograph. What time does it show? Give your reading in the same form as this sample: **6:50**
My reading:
**12:37**
